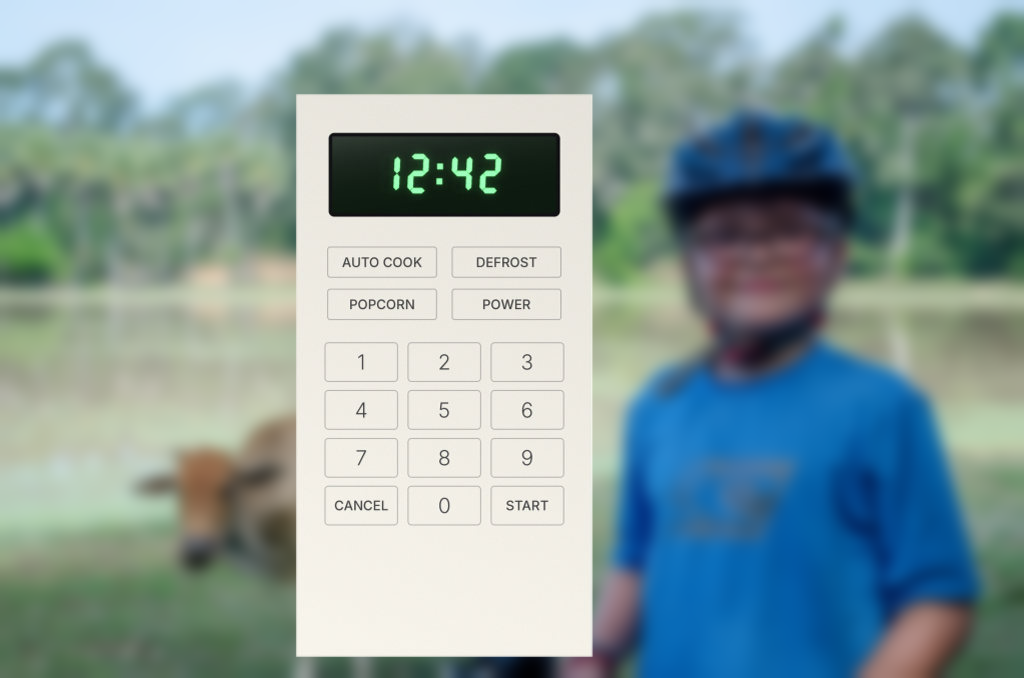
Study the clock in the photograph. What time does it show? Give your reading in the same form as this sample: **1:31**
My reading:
**12:42**
